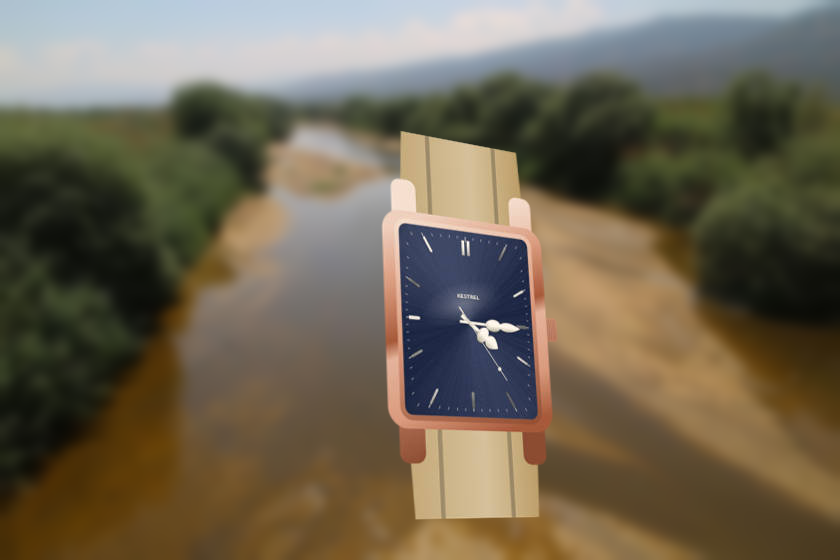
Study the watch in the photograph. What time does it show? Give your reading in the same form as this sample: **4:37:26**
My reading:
**4:15:24**
